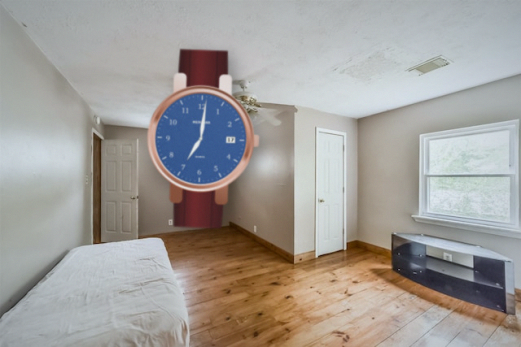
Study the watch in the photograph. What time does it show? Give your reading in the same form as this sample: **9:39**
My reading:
**7:01**
